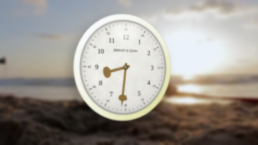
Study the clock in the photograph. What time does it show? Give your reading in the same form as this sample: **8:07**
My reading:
**8:31**
